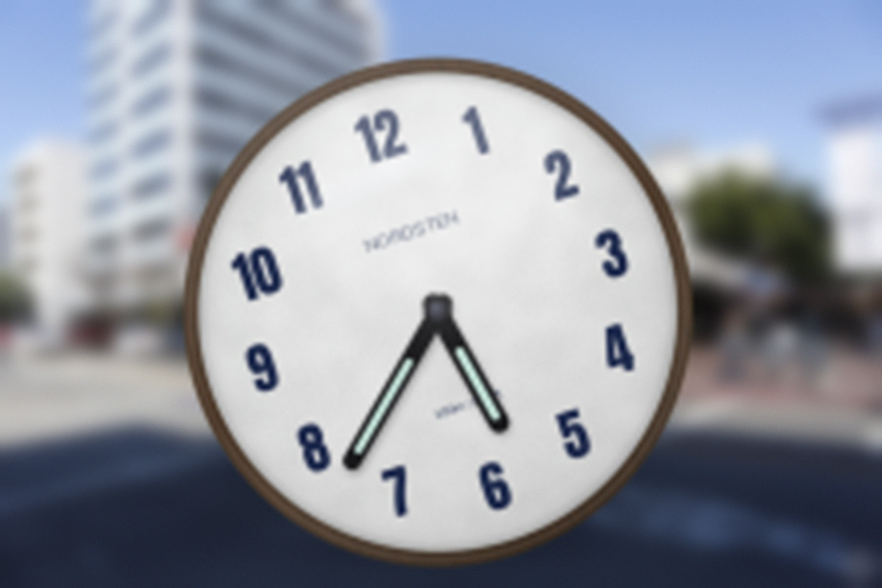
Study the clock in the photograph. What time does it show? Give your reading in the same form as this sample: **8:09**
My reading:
**5:38**
